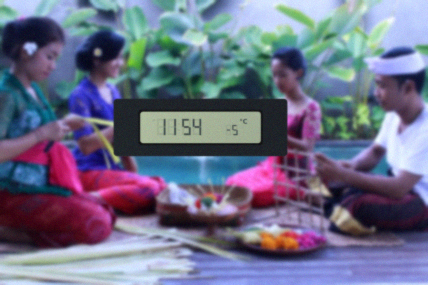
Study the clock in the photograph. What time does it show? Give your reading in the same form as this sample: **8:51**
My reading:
**11:54**
